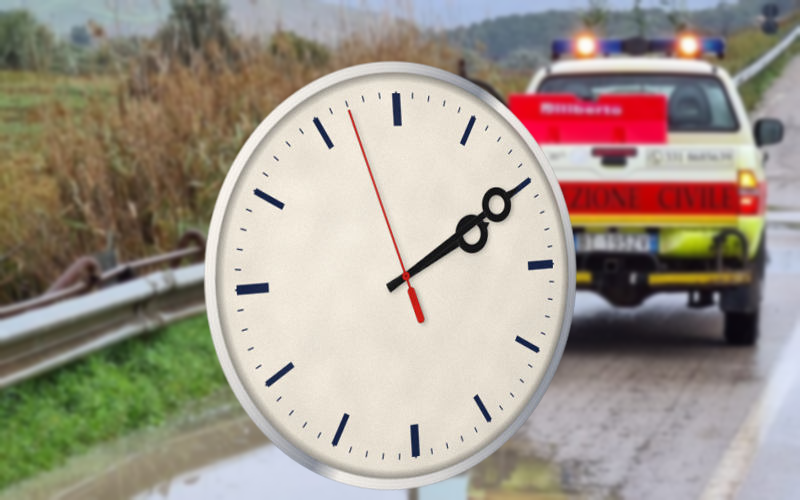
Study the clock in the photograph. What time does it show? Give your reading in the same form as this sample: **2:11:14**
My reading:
**2:09:57**
